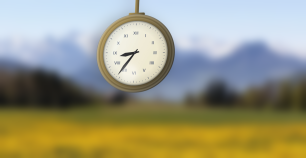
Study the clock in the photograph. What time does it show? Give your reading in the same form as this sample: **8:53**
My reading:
**8:36**
